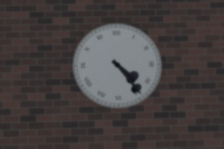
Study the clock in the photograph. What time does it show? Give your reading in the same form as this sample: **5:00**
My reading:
**4:24**
